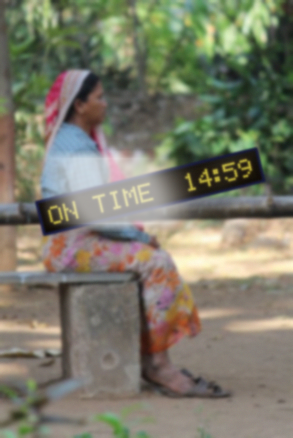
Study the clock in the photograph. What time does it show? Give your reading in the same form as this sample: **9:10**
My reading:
**14:59**
